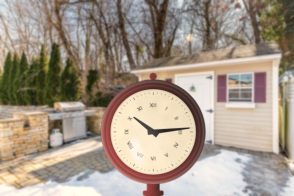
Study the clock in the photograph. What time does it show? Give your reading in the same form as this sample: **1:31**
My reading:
**10:14**
